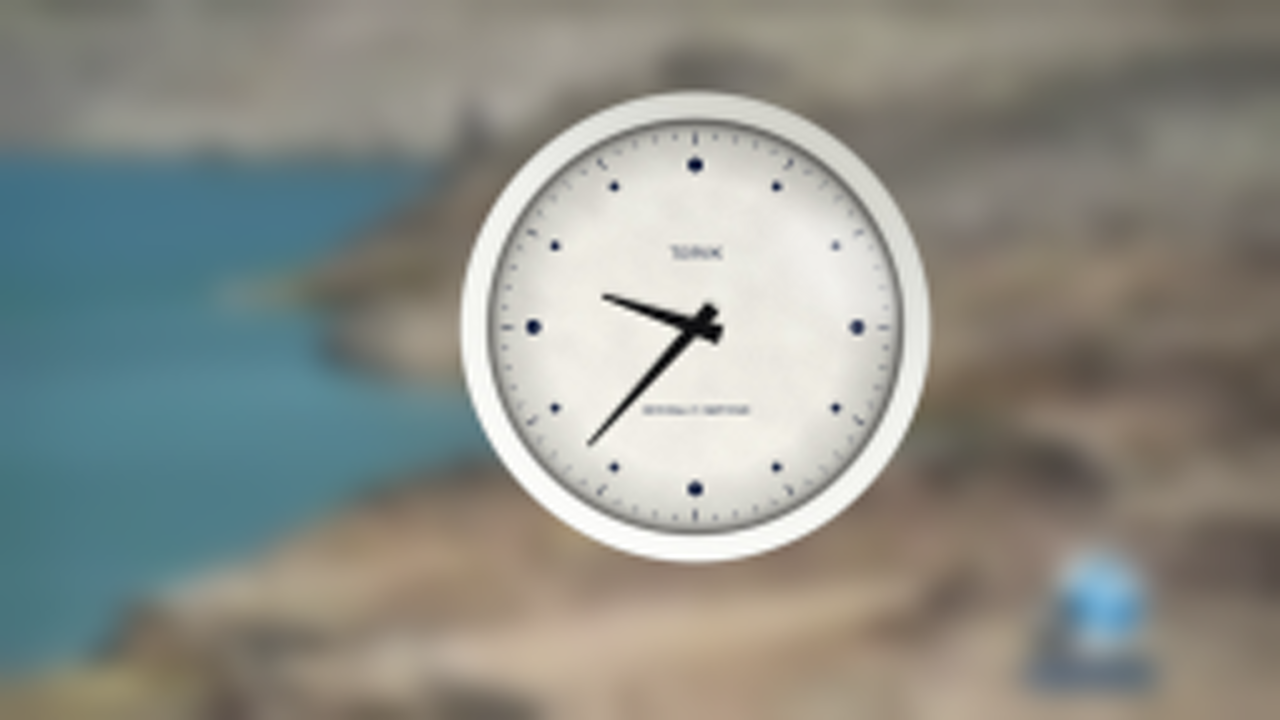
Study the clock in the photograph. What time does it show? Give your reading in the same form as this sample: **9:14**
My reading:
**9:37**
